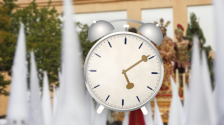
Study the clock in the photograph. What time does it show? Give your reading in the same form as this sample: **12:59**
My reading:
**5:09**
